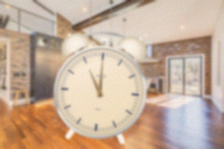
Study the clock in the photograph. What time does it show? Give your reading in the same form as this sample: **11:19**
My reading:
**11:00**
